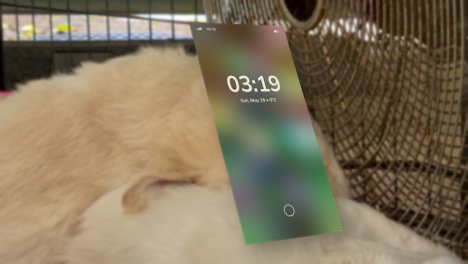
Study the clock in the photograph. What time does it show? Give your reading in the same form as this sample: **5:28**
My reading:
**3:19**
